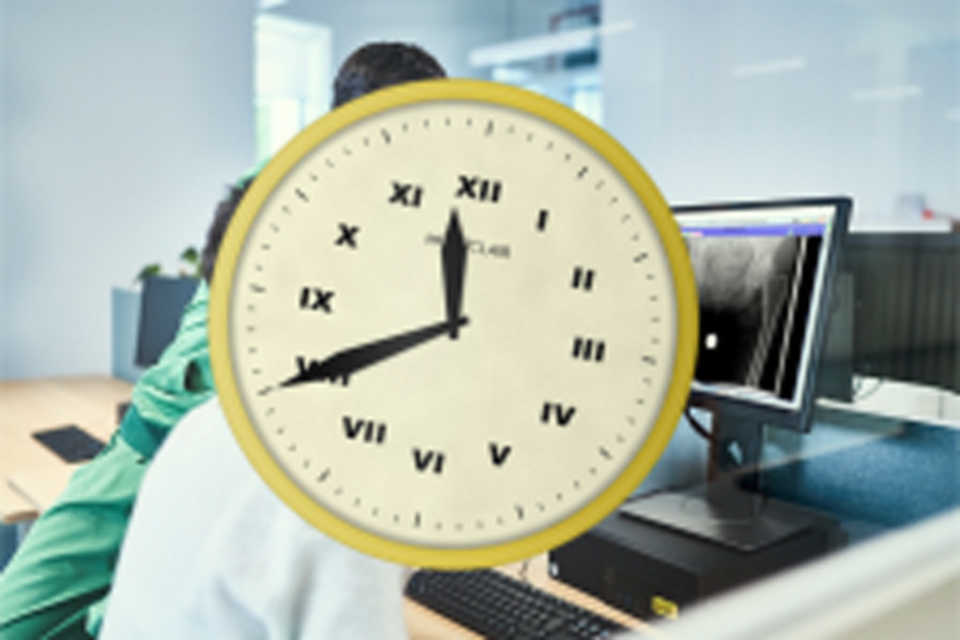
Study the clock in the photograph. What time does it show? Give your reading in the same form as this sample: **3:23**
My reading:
**11:40**
